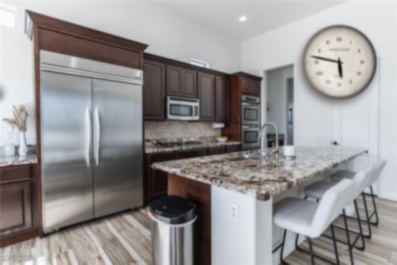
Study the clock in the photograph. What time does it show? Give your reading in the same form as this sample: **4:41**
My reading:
**5:47**
